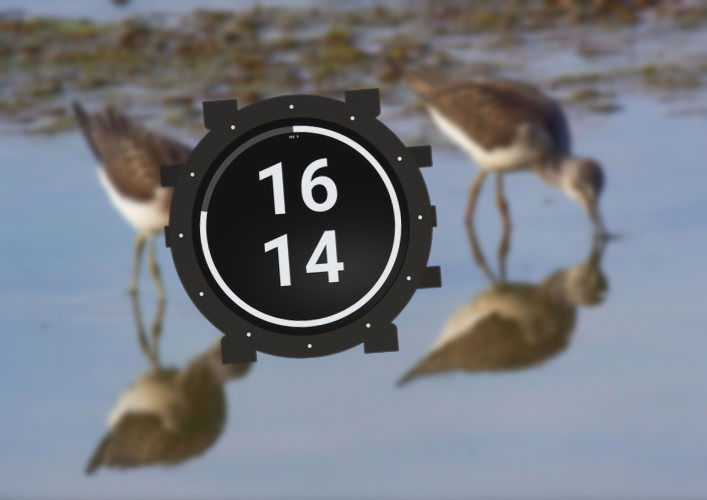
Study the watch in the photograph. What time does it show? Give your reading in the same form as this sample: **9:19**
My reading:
**16:14**
